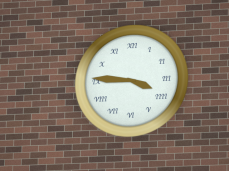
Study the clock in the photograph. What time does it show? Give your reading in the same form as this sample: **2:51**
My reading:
**3:46**
